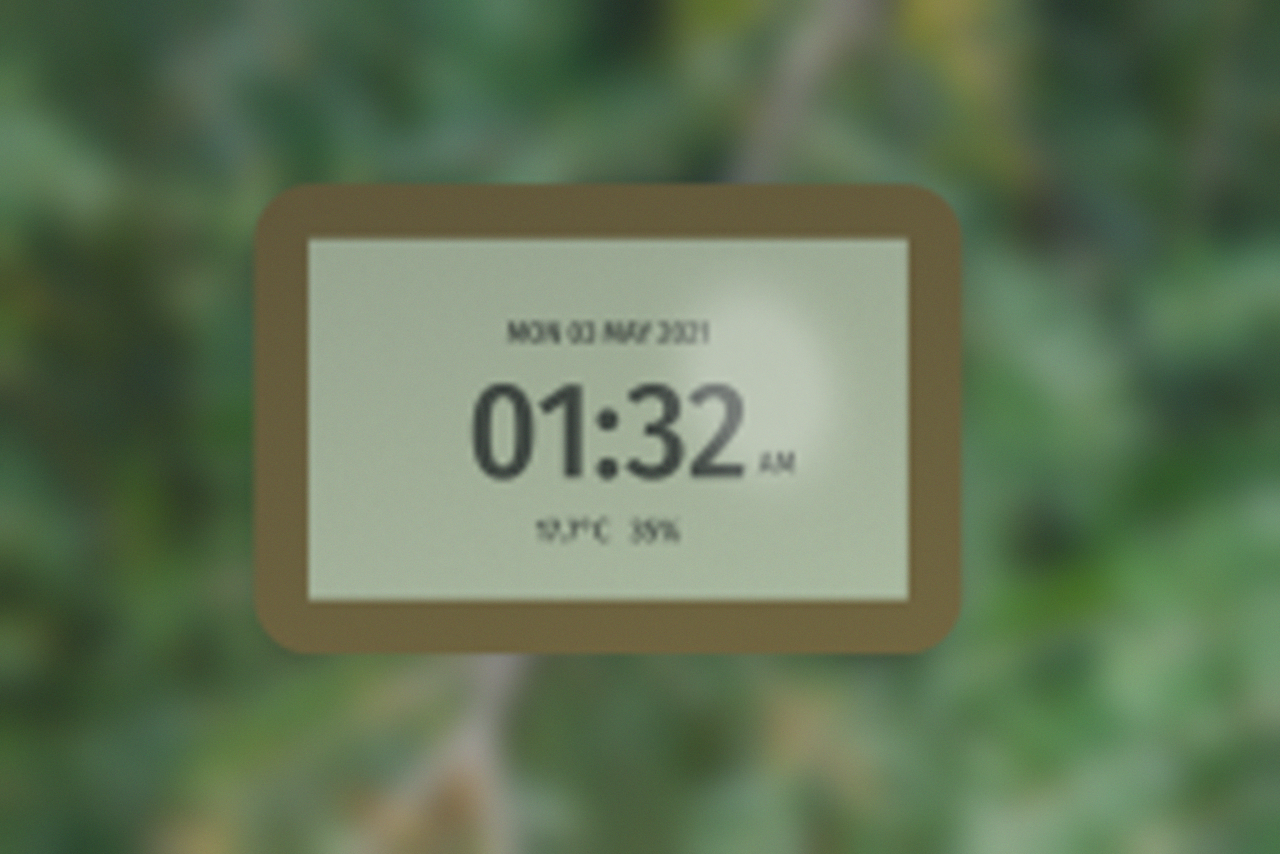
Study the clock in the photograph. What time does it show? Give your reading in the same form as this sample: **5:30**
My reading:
**1:32**
